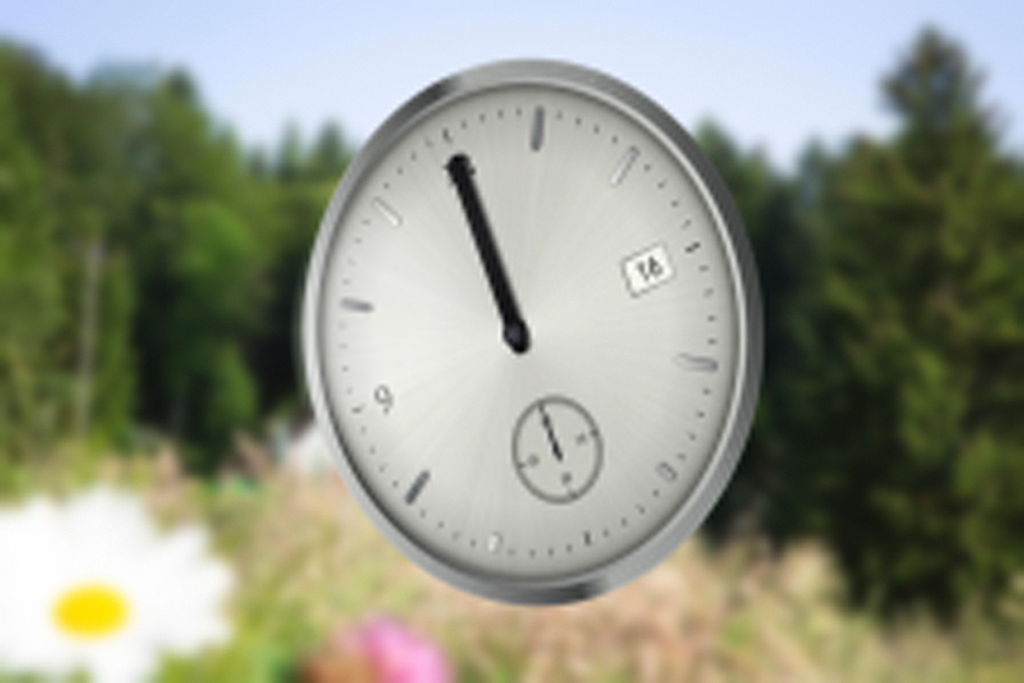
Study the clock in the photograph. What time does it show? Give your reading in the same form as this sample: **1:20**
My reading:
**12:00**
